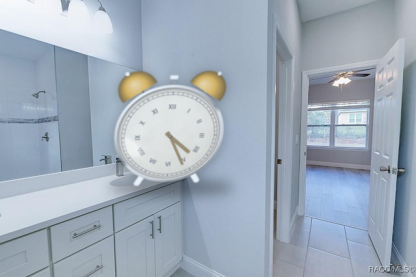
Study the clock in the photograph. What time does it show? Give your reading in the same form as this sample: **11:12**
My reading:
**4:26**
